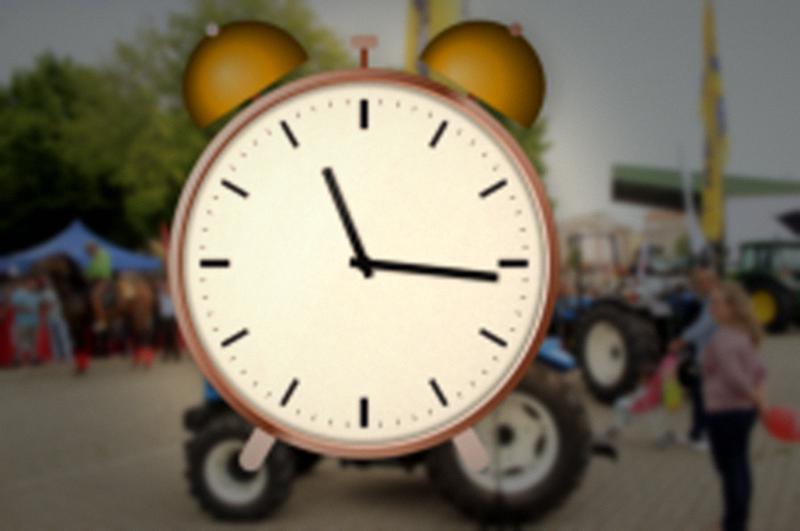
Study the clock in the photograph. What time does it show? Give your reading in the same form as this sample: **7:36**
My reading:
**11:16**
